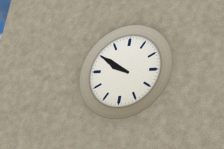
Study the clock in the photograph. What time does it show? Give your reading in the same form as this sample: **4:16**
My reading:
**9:50**
